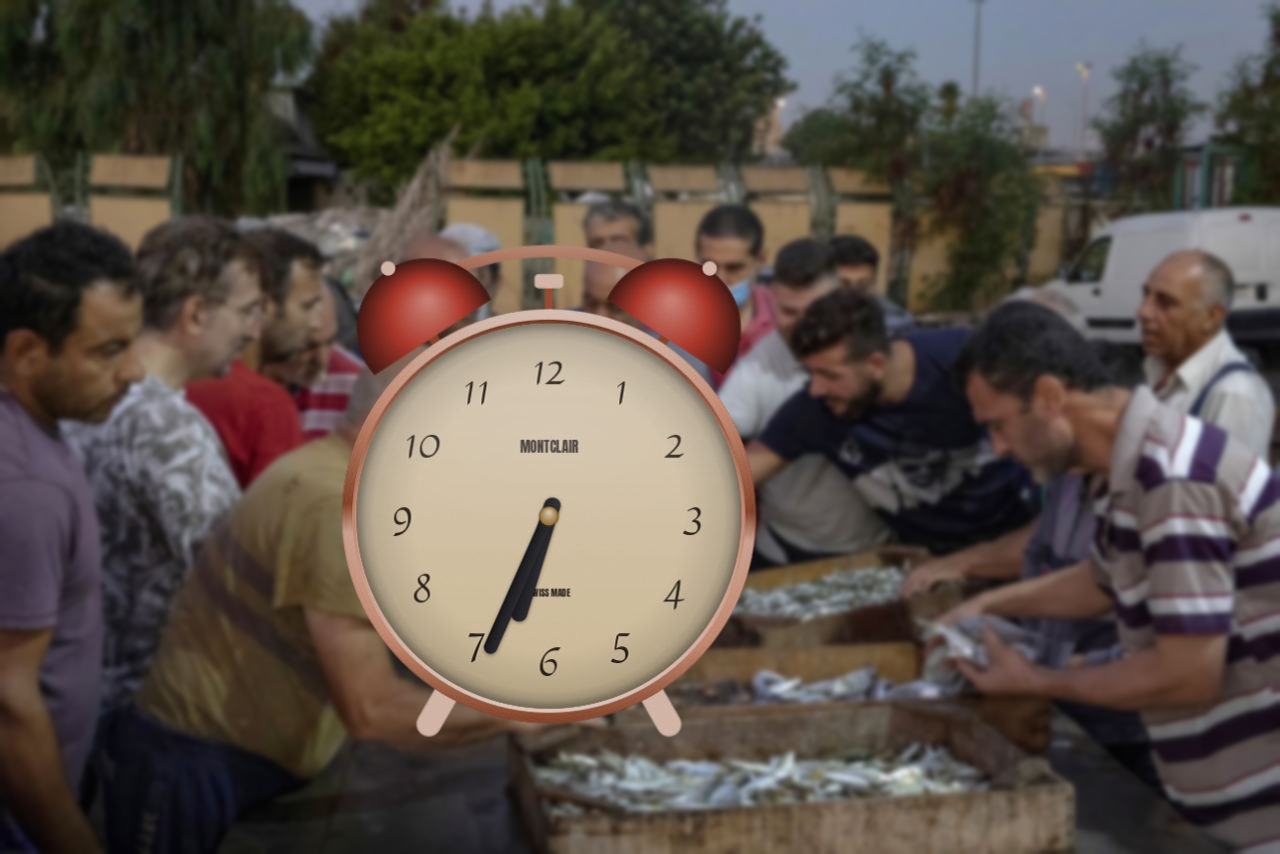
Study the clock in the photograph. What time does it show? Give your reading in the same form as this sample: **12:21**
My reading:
**6:34**
